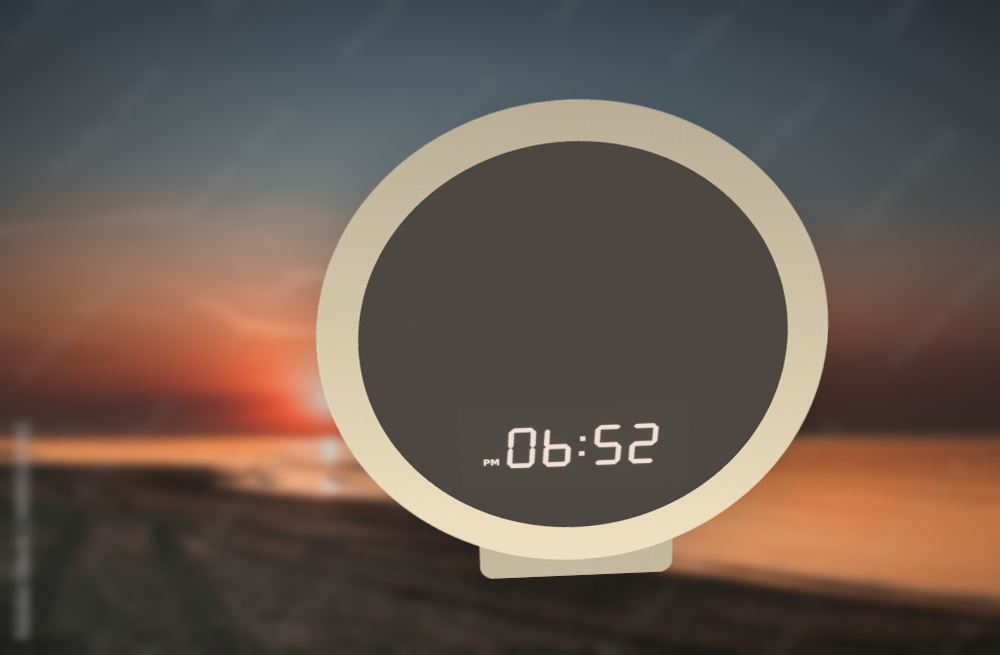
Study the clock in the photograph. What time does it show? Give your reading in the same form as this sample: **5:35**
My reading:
**6:52**
